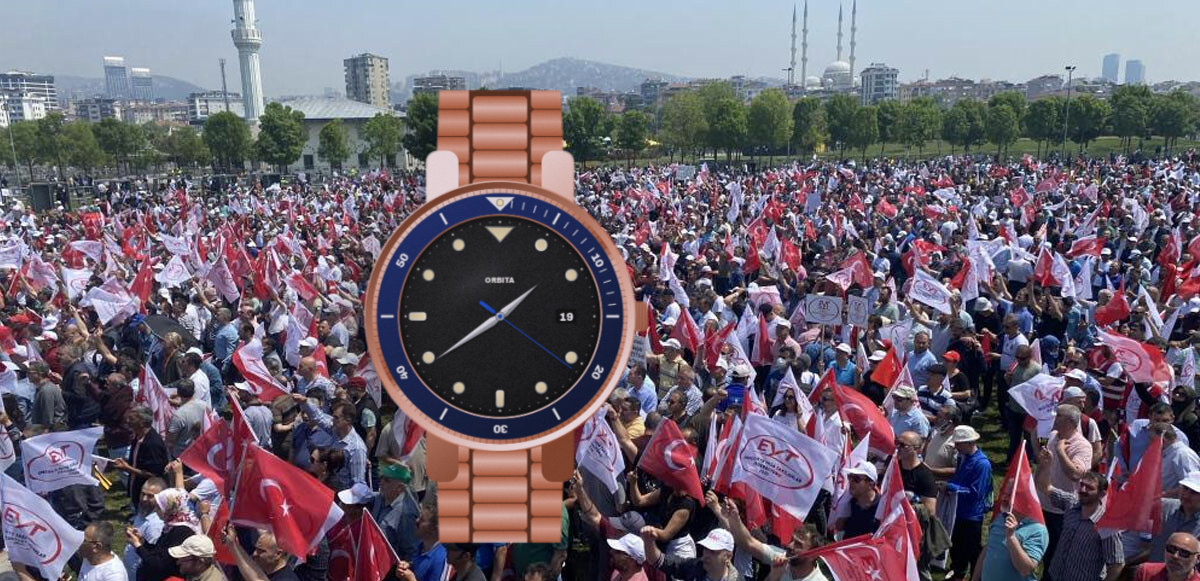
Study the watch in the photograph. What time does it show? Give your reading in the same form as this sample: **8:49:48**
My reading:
**1:39:21**
